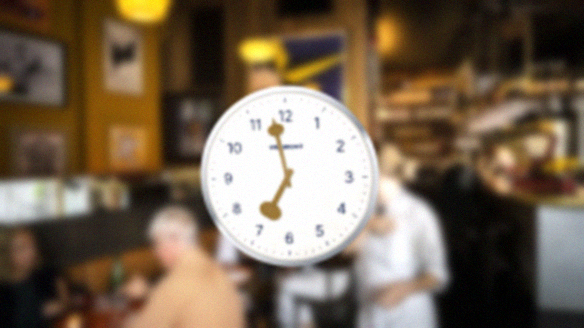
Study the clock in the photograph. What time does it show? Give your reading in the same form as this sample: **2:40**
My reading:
**6:58**
